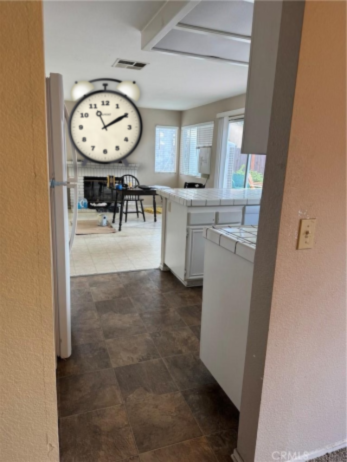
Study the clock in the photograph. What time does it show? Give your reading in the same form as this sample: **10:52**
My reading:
**11:10**
